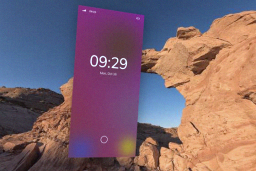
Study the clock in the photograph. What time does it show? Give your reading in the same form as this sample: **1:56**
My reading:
**9:29**
